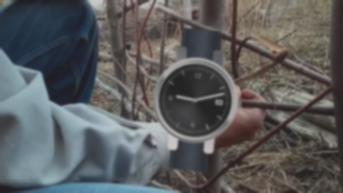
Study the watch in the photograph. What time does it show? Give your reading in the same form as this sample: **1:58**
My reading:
**9:12**
